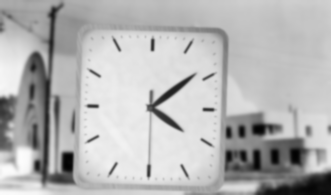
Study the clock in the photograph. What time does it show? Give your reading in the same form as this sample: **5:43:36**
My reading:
**4:08:30**
